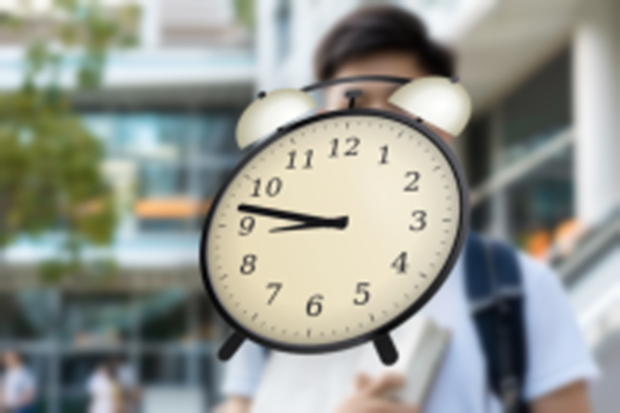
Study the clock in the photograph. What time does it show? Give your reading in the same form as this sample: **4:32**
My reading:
**8:47**
